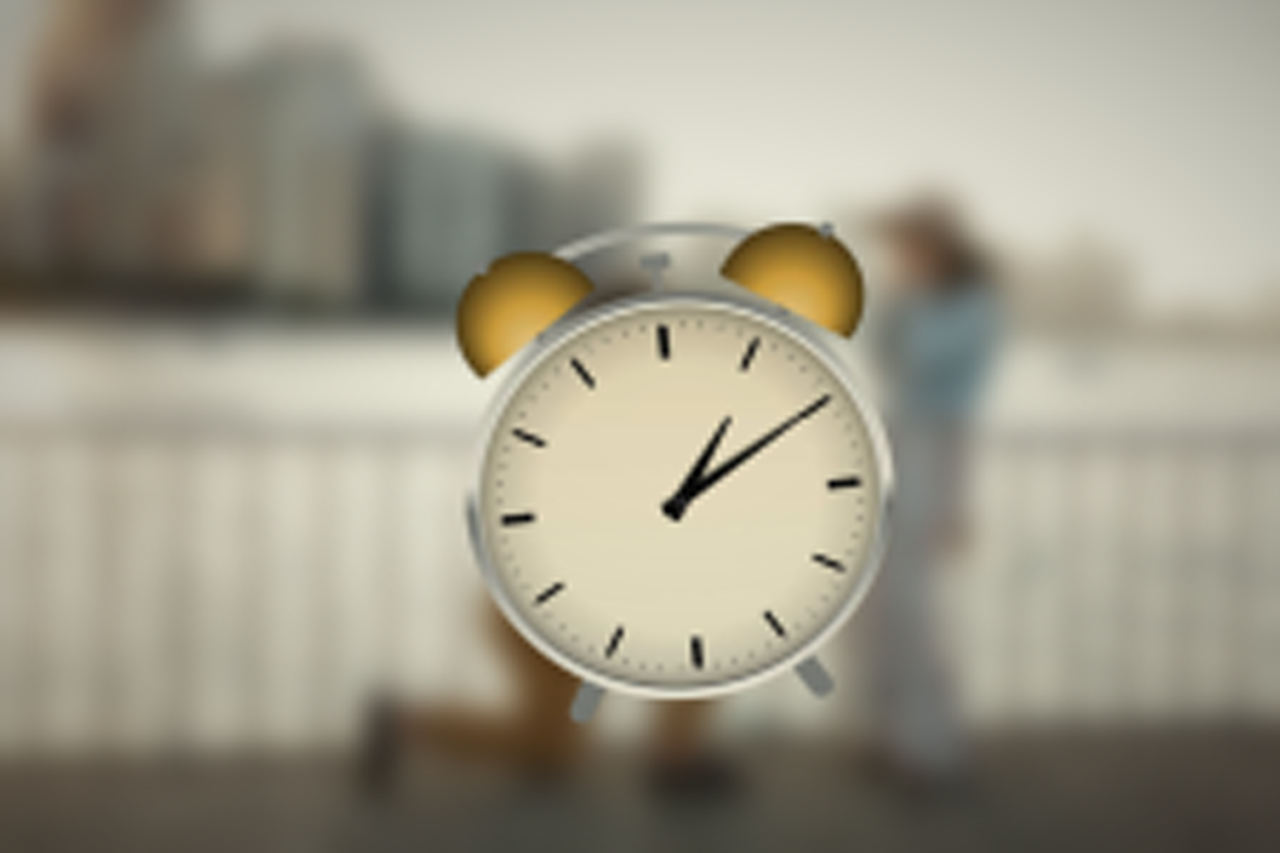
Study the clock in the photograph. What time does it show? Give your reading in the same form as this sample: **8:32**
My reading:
**1:10**
